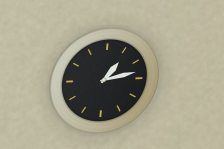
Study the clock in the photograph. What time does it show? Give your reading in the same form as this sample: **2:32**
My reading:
**1:13**
